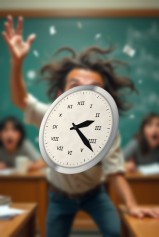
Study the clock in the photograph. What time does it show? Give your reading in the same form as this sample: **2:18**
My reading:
**2:22**
